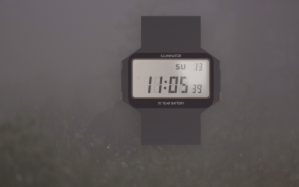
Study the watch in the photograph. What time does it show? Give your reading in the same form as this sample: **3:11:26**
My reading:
**11:05:39**
